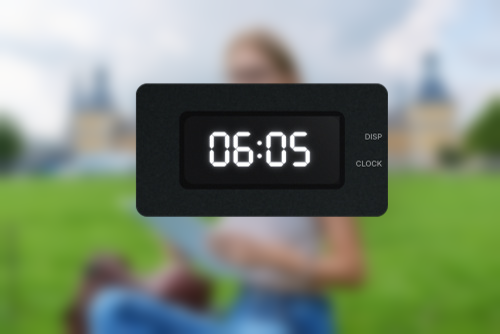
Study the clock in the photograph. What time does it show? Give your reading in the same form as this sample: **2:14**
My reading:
**6:05**
